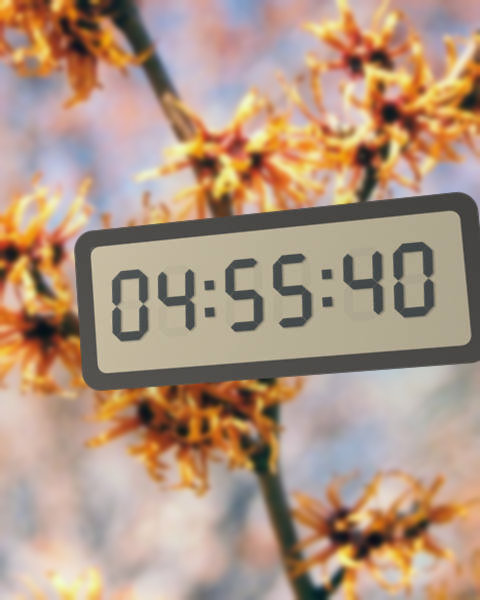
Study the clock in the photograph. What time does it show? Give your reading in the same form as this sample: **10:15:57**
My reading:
**4:55:40**
